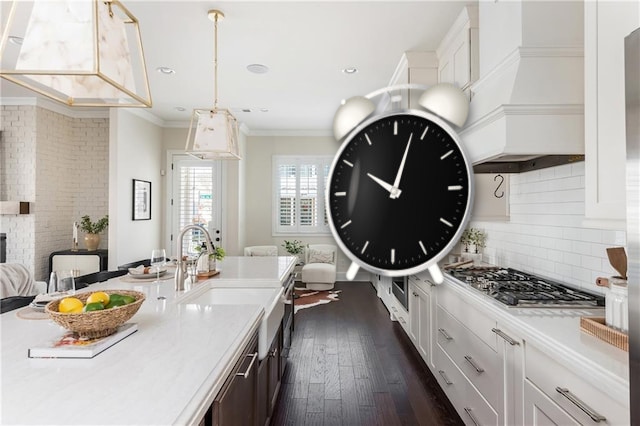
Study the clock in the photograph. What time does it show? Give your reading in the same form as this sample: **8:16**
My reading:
**10:03**
